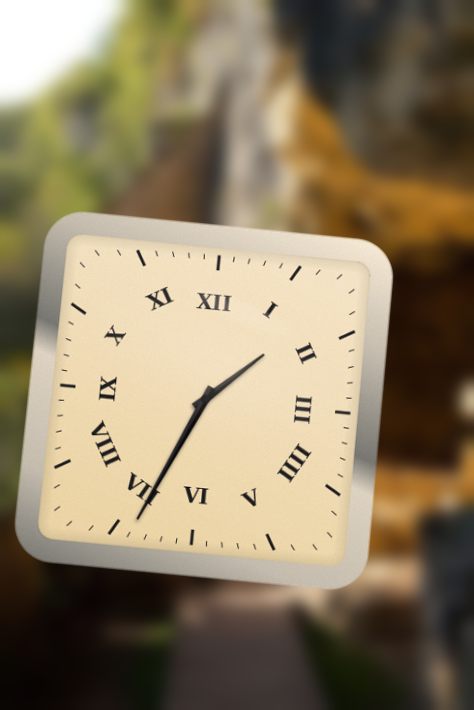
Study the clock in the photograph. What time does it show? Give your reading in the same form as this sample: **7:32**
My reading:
**1:34**
